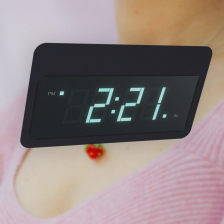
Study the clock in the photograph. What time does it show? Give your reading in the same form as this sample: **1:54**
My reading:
**2:21**
